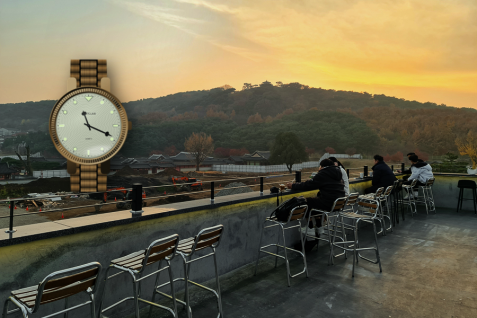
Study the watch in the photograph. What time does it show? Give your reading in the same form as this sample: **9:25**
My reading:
**11:19**
